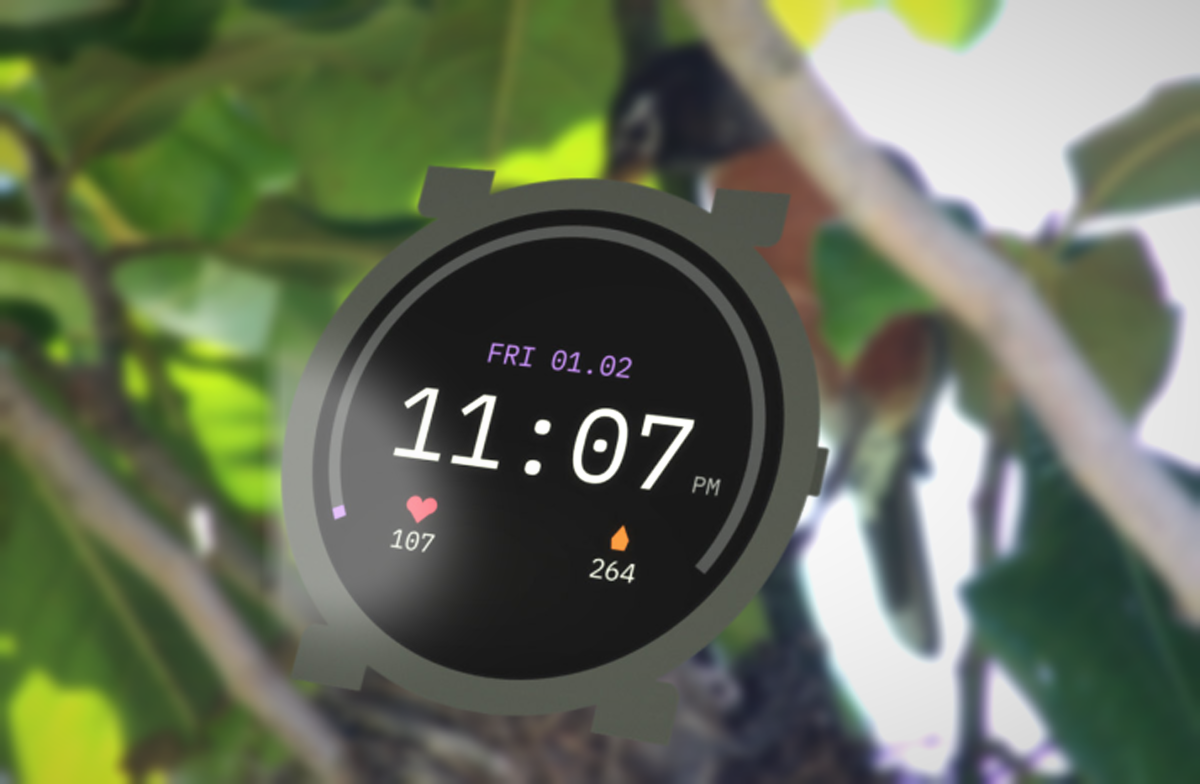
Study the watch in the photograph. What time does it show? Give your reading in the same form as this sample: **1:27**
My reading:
**11:07**
